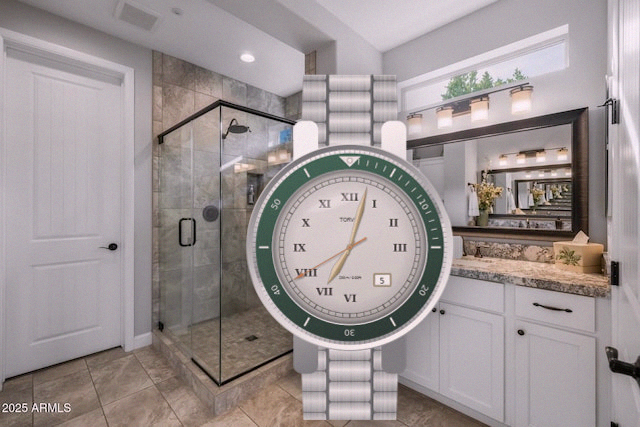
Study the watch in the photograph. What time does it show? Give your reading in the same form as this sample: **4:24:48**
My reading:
**7:02:40**
